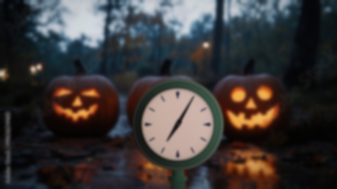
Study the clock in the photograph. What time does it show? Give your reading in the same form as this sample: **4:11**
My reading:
**7:05**
